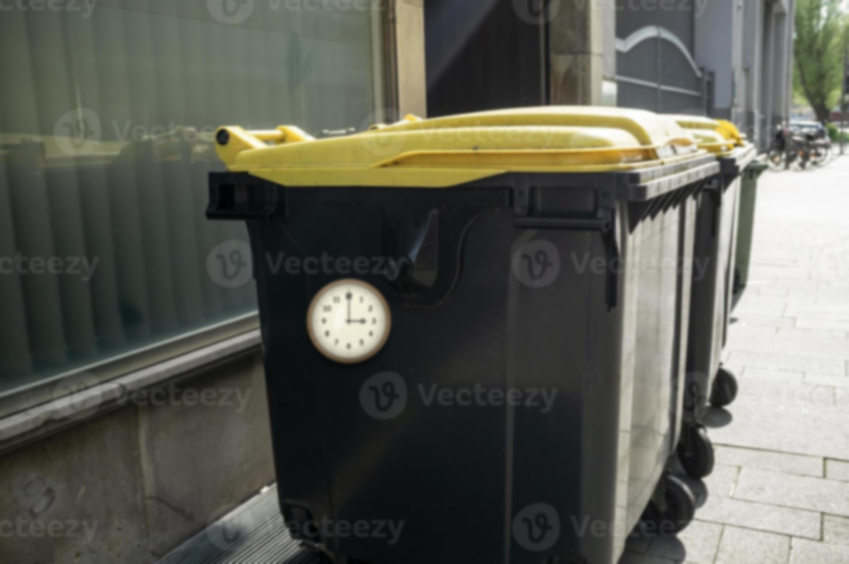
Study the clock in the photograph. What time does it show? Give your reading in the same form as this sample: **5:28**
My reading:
**3:00**
